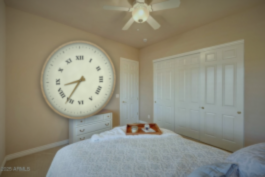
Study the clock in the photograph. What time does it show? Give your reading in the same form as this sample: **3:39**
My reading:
**8:36**
